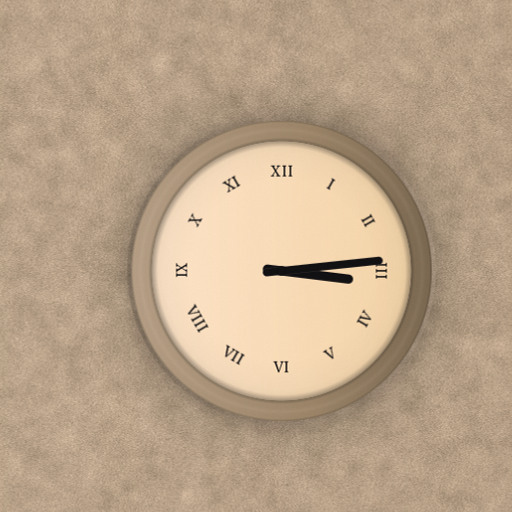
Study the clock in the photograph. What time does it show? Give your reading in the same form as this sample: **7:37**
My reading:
**3:14**
